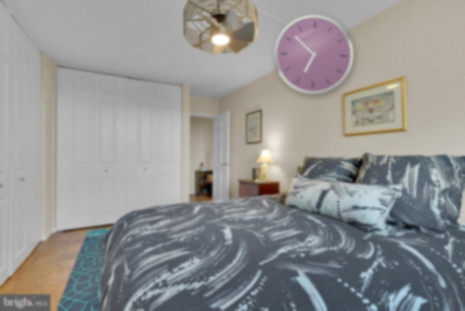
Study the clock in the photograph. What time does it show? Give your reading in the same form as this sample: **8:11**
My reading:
**6:52**
